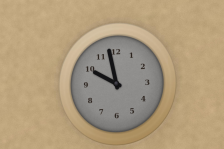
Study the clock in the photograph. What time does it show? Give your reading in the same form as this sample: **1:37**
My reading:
**9:58**
